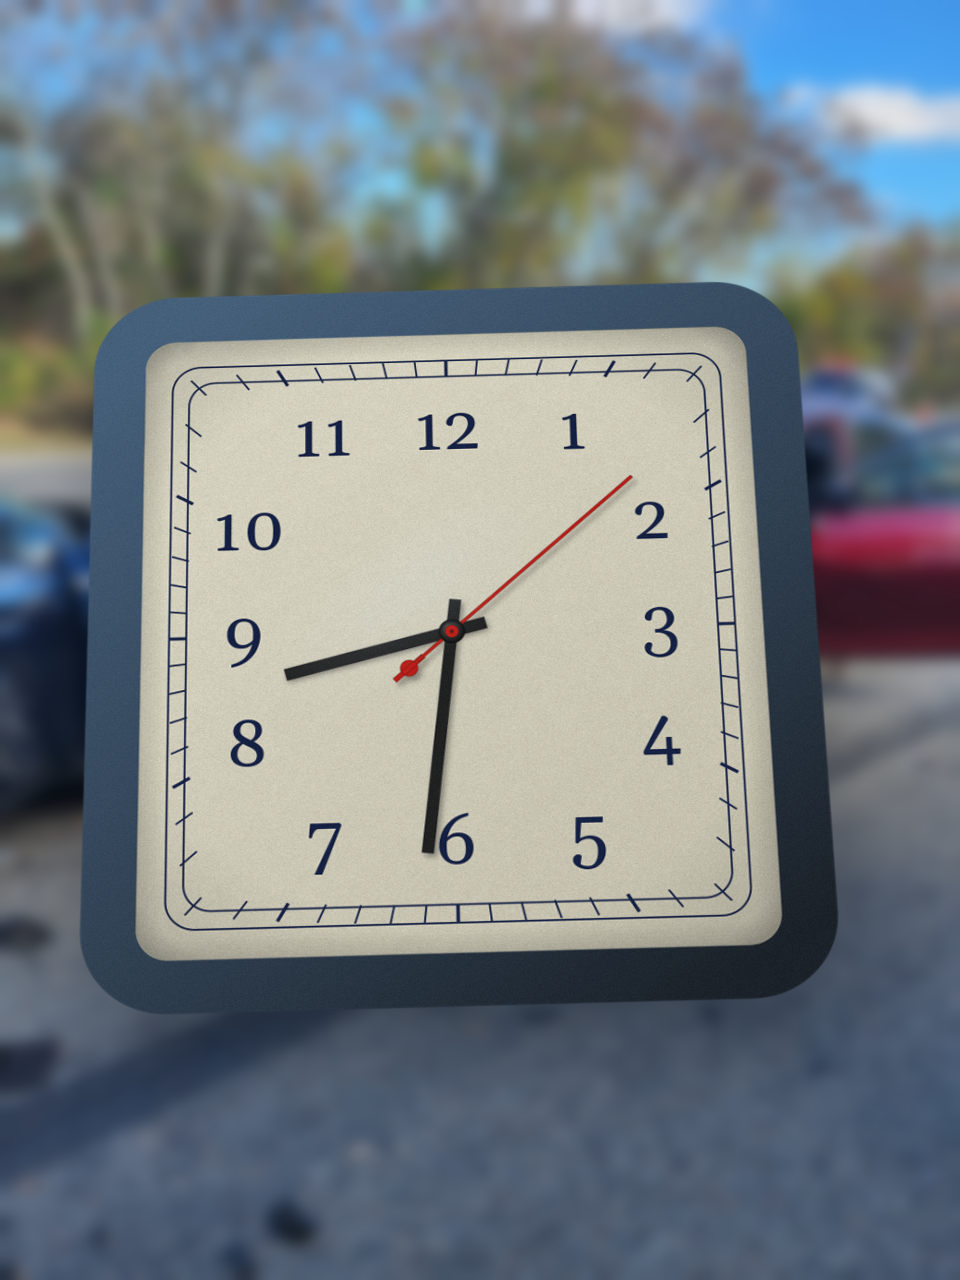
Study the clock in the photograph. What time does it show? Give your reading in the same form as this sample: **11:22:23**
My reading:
**8:31:08**
